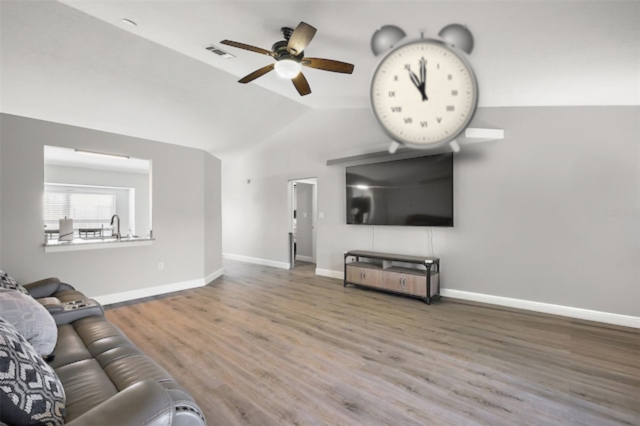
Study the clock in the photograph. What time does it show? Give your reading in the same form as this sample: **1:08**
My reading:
**11:00**
